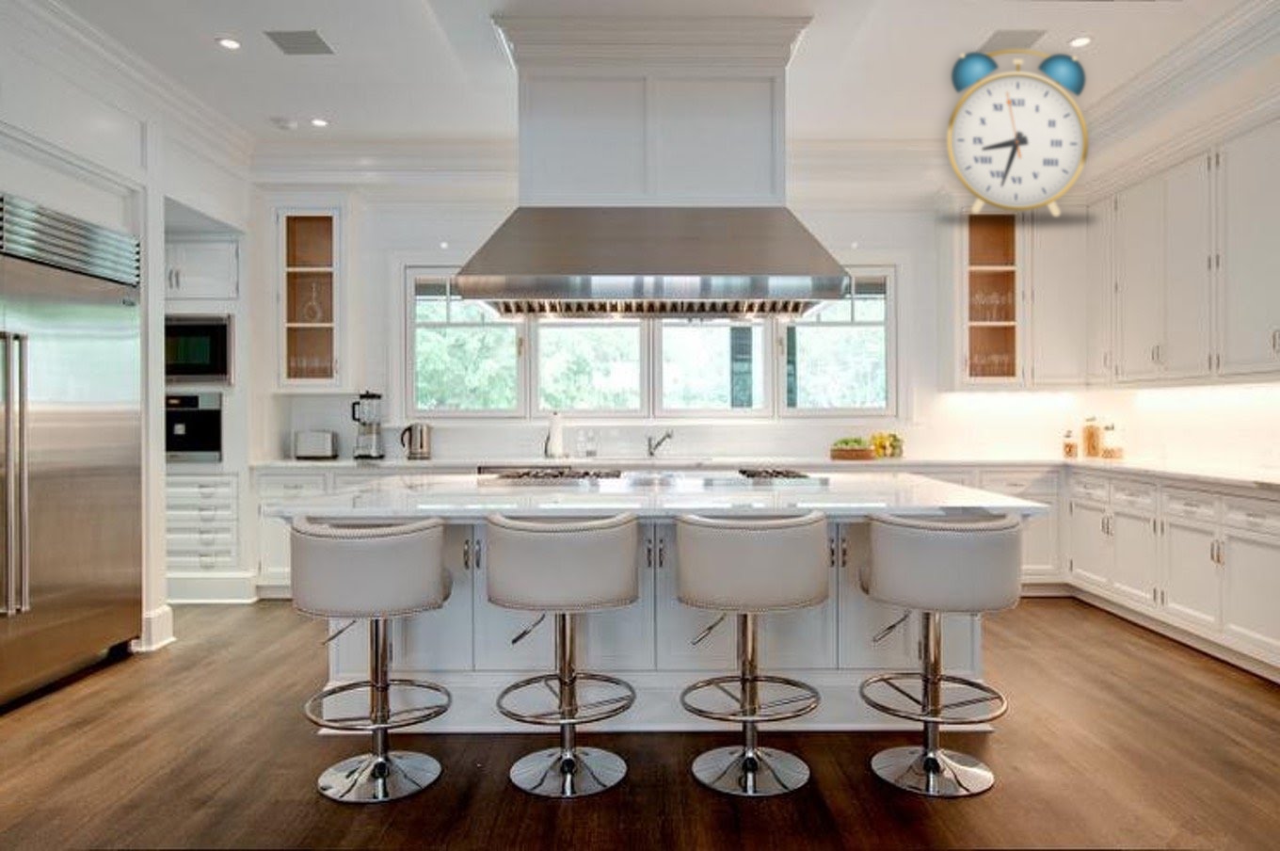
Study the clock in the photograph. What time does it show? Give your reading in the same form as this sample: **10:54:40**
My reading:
**8:32:58**
